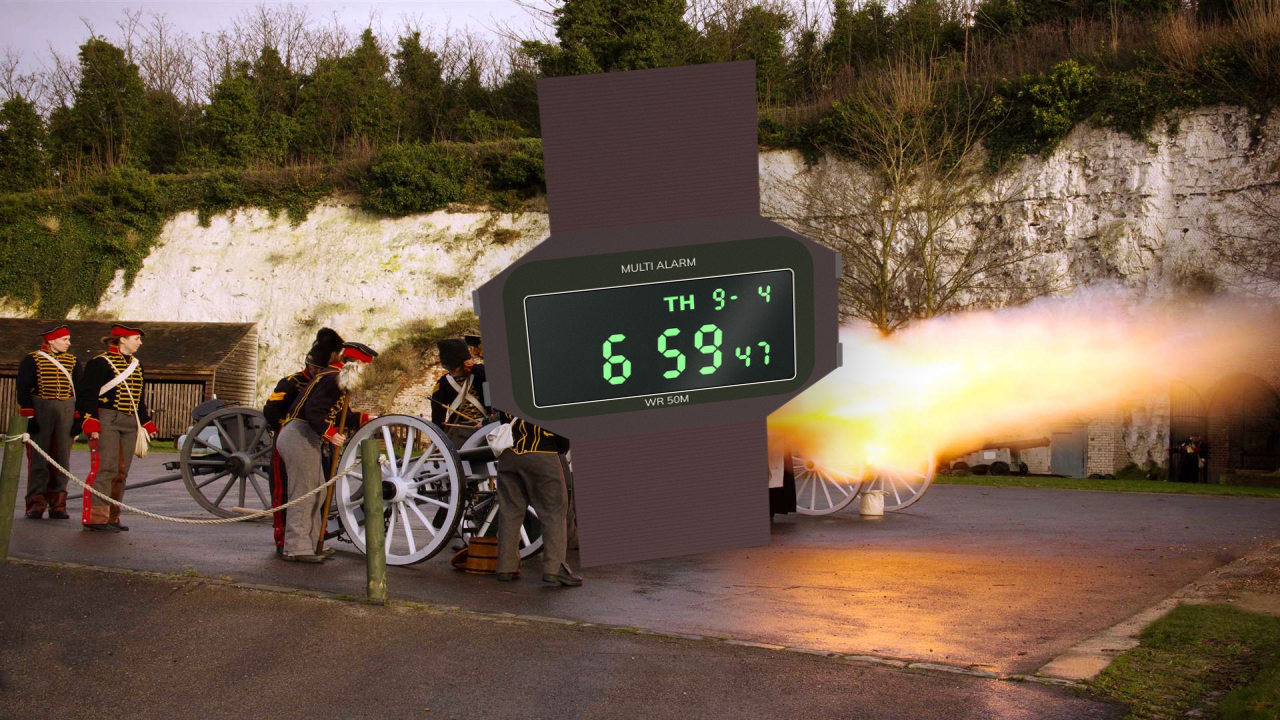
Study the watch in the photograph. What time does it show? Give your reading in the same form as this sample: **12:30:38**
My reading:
**6:59:47**
